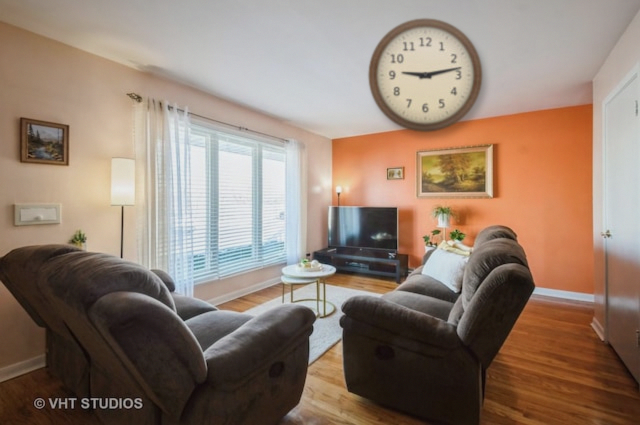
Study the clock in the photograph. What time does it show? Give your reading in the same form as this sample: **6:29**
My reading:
**9:13**
